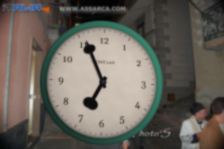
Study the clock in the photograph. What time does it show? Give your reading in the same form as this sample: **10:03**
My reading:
**6:56**
